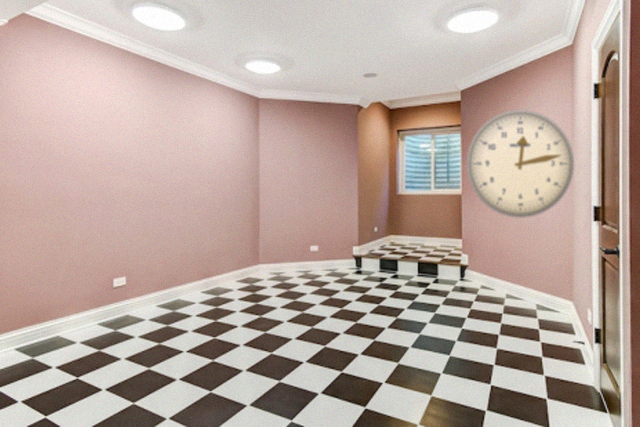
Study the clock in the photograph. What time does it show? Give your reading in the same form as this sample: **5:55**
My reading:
**12:13**
